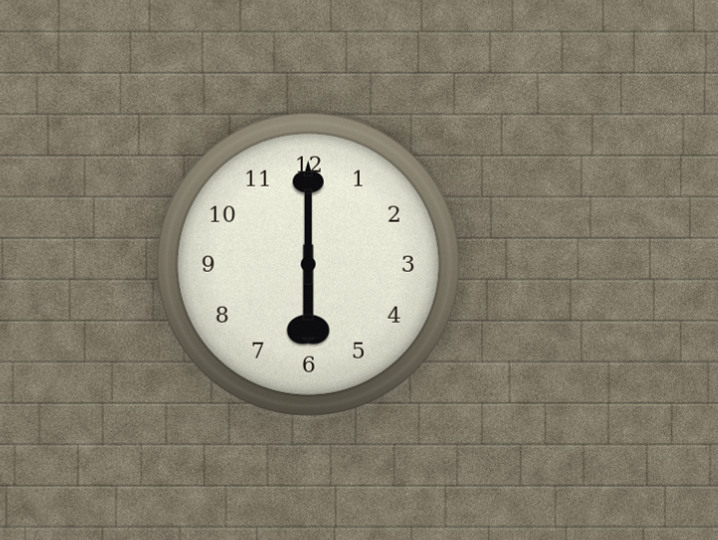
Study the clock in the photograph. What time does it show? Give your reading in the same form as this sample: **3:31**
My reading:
**6:00**
